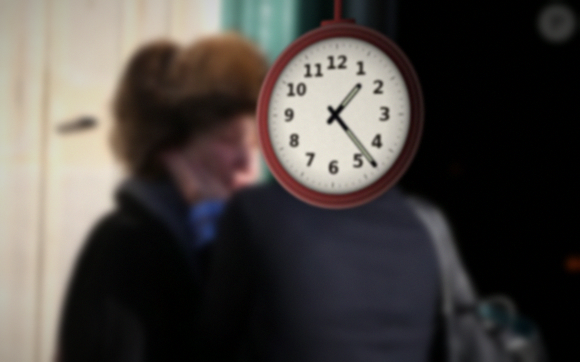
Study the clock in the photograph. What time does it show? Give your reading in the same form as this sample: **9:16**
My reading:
**1:23**
